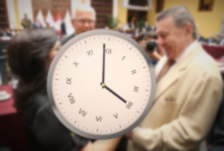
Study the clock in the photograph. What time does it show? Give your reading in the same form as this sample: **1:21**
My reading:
**3:59**
